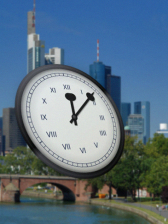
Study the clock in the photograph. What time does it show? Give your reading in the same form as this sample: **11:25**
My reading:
**12:08**
